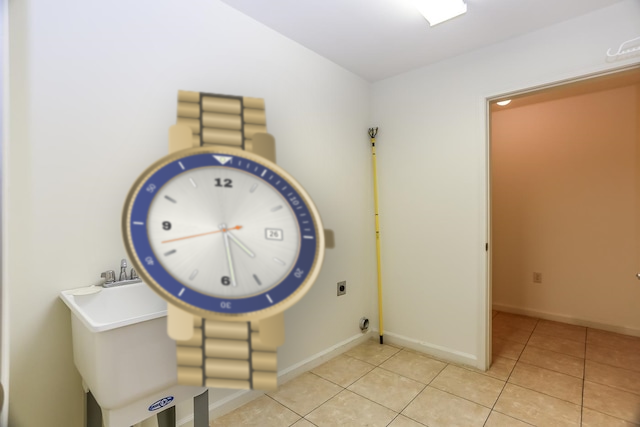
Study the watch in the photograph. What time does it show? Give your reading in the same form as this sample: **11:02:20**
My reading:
**4:28:42**
